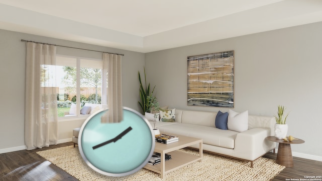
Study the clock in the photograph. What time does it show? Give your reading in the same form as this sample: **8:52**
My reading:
**1:41**
